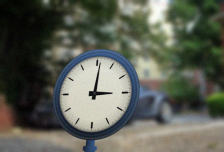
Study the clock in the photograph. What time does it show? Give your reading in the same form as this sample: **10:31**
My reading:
**3:01**
